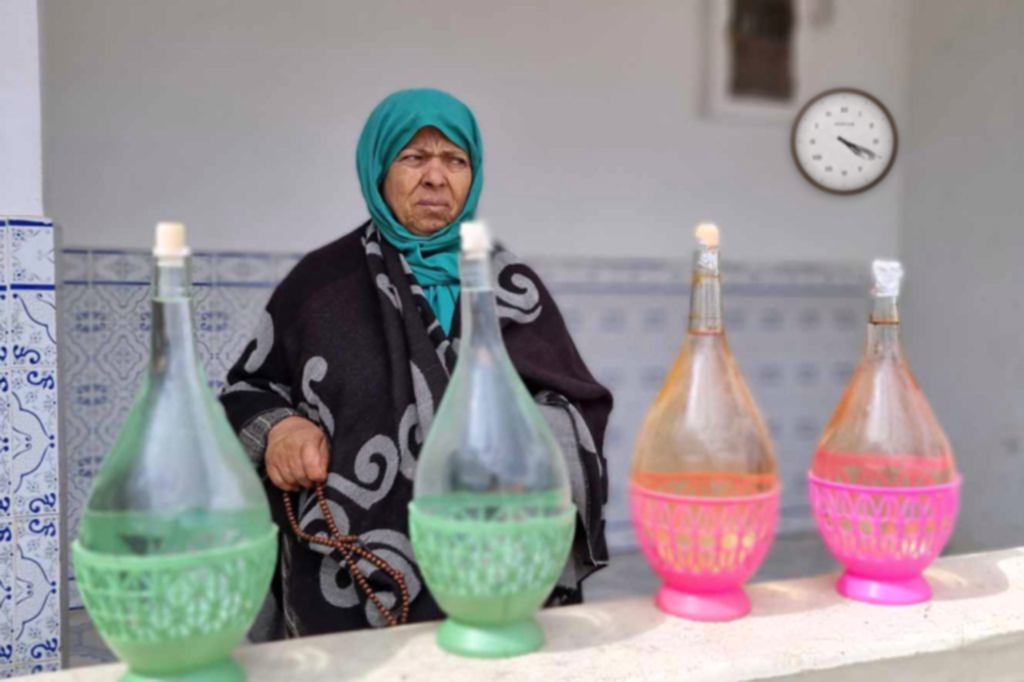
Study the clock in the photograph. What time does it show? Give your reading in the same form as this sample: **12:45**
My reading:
**4:19**
